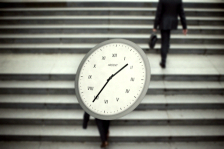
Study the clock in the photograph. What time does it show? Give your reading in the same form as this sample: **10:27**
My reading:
**1:35**
